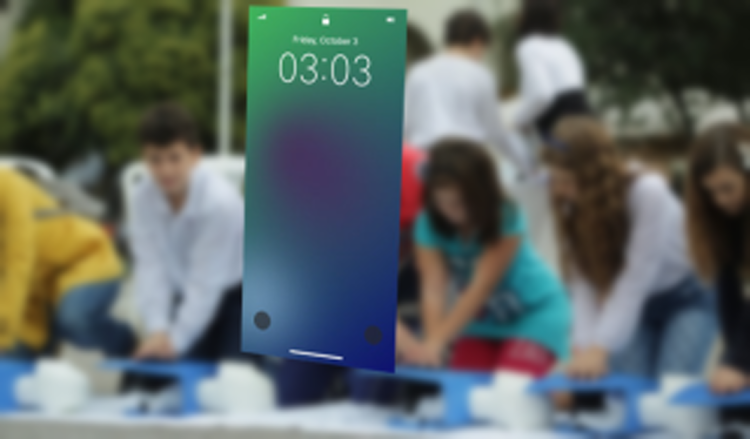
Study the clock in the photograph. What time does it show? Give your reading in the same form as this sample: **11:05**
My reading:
**3:03**
